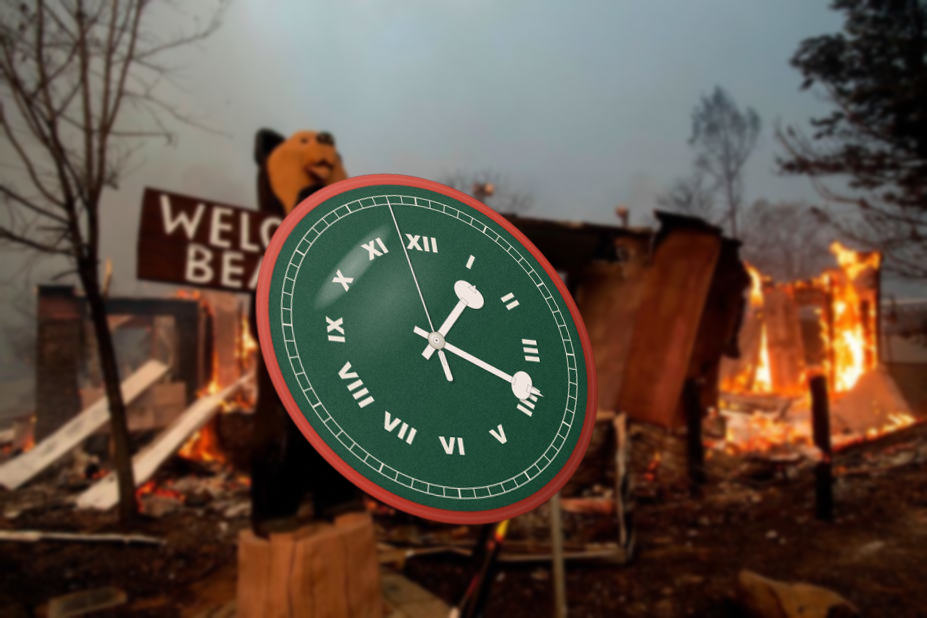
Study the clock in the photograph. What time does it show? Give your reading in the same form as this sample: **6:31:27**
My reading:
**1:18:58**
